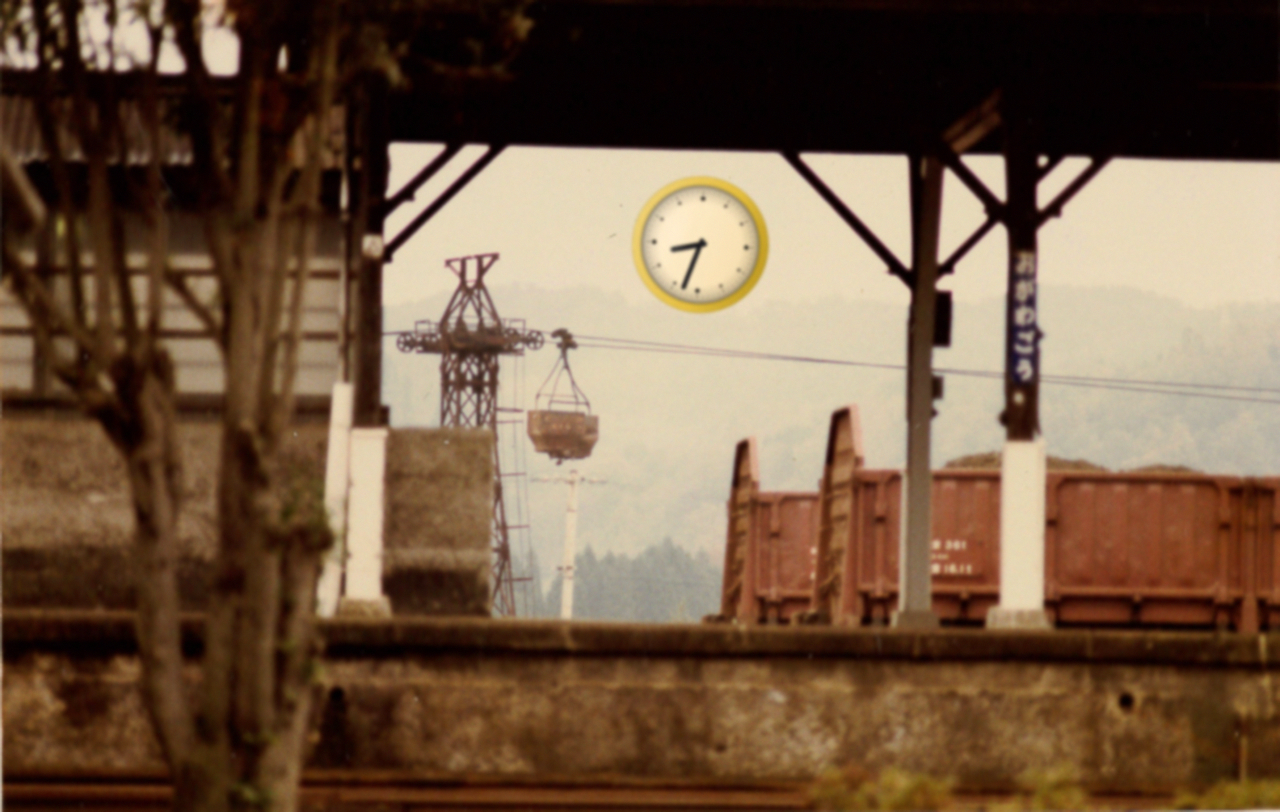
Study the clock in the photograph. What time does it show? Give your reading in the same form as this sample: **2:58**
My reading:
**8:33**
